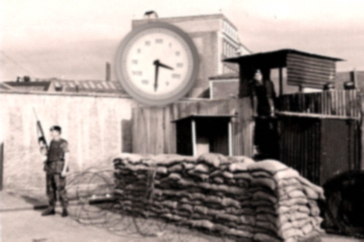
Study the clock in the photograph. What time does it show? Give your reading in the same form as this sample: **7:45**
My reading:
**3:30**
